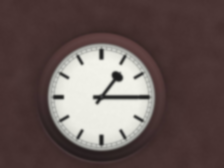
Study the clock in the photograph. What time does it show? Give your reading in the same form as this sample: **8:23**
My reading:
**1:15**
